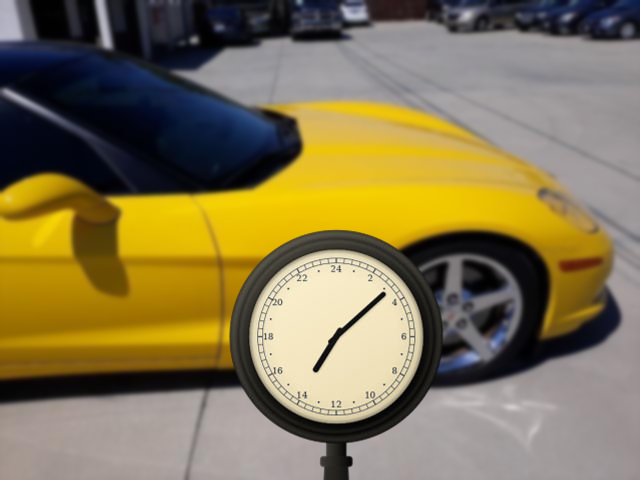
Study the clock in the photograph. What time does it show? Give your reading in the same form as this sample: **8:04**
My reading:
**14:08**
